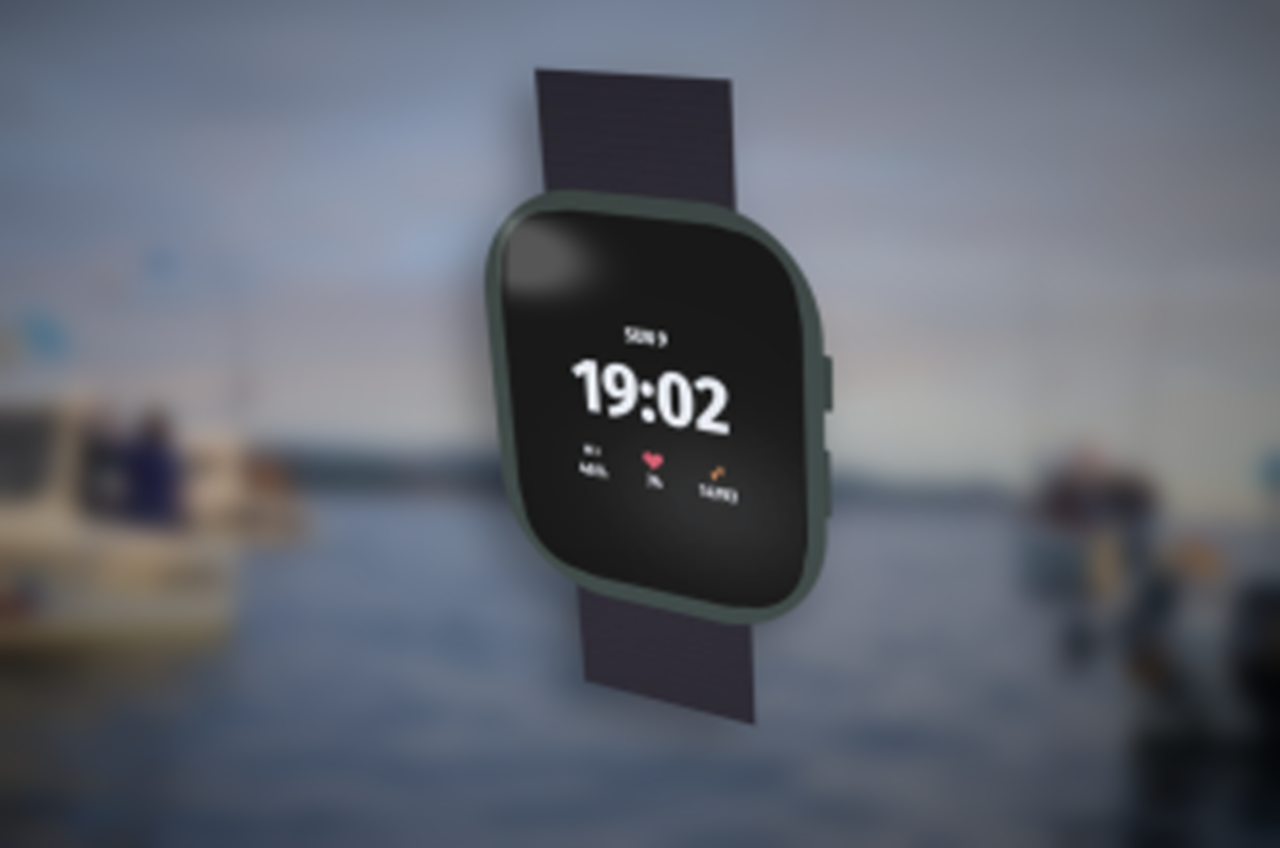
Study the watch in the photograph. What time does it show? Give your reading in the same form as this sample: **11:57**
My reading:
**19:02**
